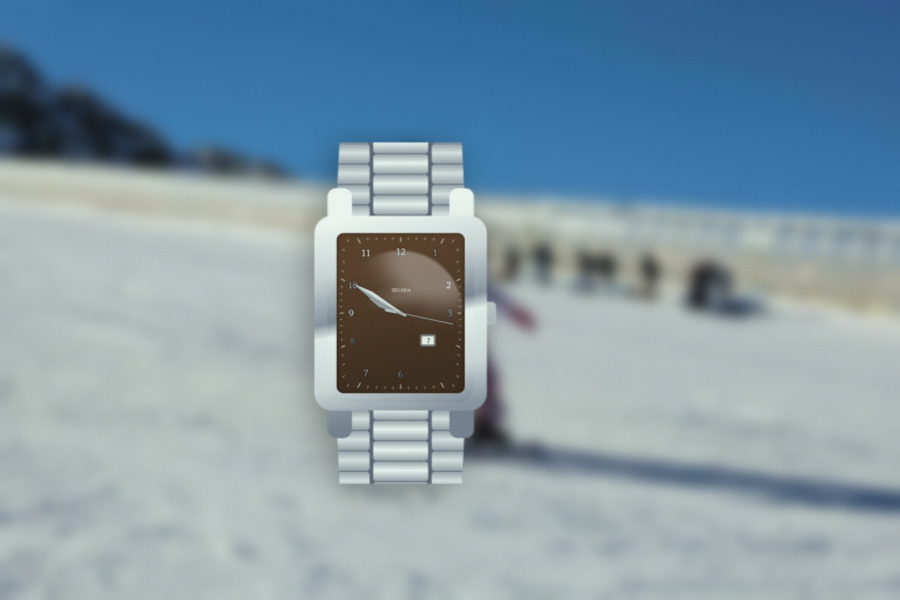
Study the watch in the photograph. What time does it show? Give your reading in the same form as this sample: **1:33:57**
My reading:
**9:50:17**
